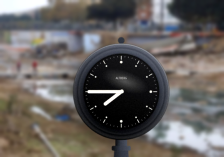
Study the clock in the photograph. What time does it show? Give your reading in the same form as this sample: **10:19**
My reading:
**7:45**
